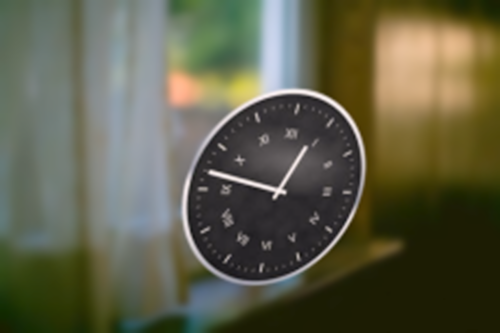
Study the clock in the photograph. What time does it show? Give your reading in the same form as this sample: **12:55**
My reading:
**12:47**
